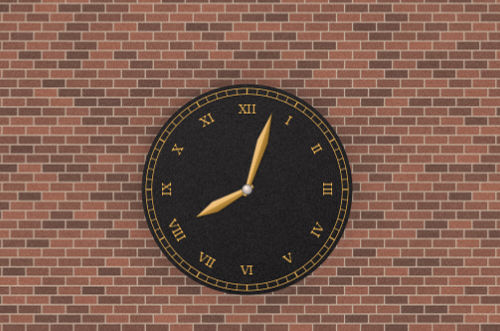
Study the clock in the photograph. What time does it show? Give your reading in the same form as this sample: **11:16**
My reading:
**8:03**
